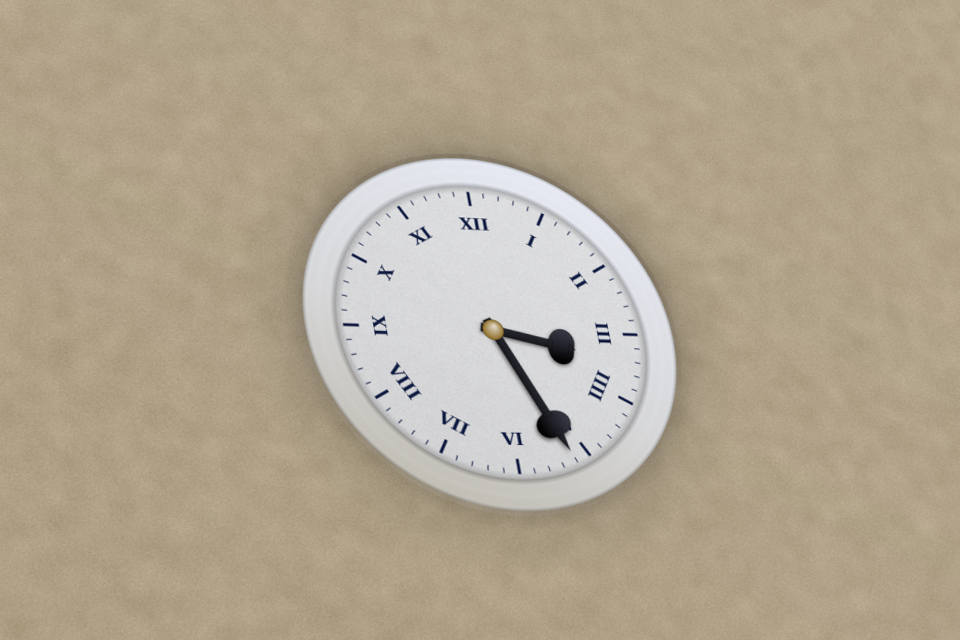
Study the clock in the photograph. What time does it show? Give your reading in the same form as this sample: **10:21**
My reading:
**3:26**
